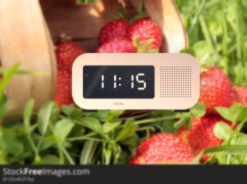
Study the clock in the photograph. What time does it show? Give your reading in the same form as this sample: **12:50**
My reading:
**11:15**
